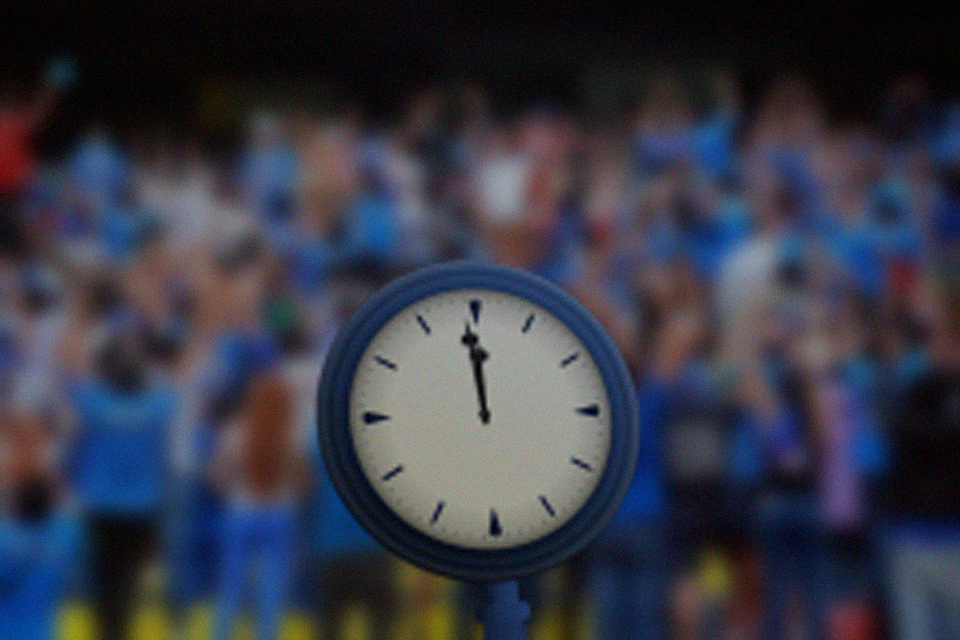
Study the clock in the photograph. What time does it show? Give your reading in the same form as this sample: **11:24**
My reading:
**11:59**
